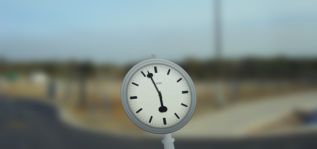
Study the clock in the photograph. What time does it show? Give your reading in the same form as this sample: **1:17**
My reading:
**5:57**
